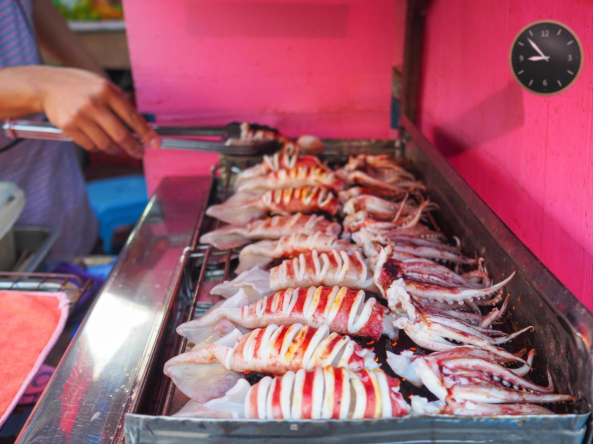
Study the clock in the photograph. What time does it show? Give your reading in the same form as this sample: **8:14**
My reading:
**8:53**
